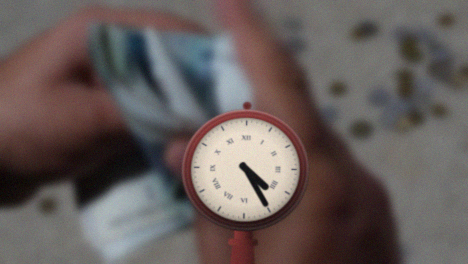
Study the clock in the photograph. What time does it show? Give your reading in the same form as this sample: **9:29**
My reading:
**4:25**
